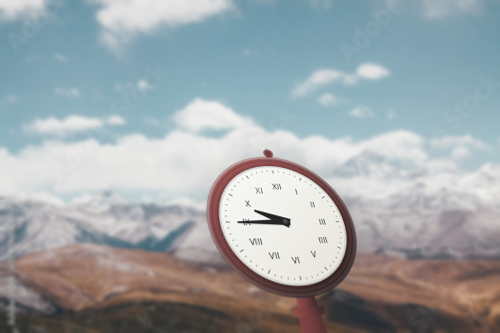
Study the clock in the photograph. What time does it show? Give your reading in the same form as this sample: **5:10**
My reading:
**9:45**
